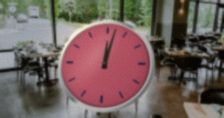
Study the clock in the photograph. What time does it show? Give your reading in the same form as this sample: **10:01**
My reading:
**12:02**
